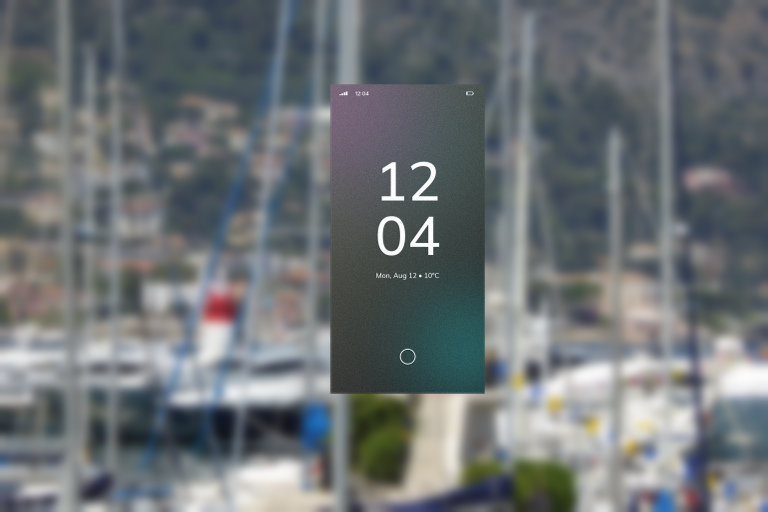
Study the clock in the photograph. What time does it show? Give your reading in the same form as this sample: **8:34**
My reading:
**12:04**
